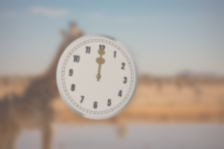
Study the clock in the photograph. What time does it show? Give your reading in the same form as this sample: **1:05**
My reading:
**12:00**
